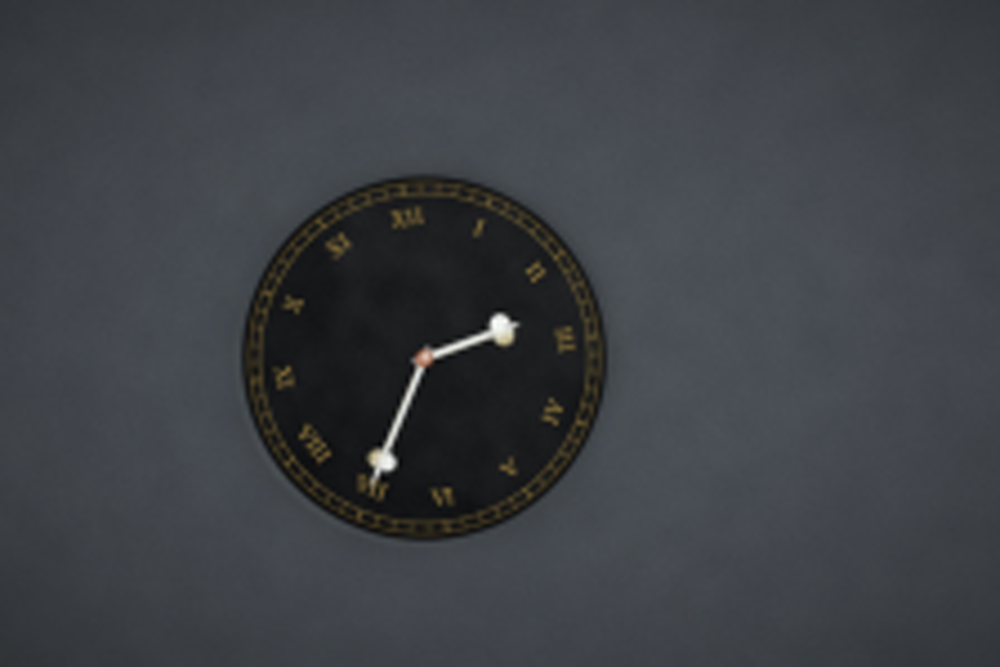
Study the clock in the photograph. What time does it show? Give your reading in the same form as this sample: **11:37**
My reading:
**2:35**
